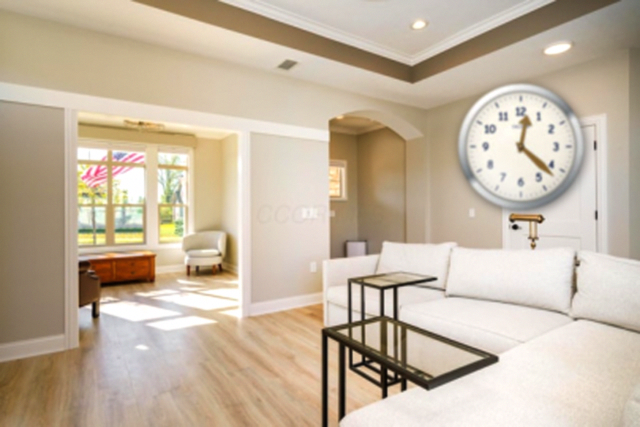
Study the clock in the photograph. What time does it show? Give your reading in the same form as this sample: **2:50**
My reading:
**12:22**
